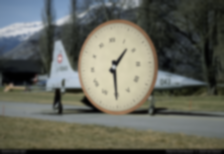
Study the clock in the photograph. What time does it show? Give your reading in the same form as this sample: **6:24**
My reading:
**1:30**
